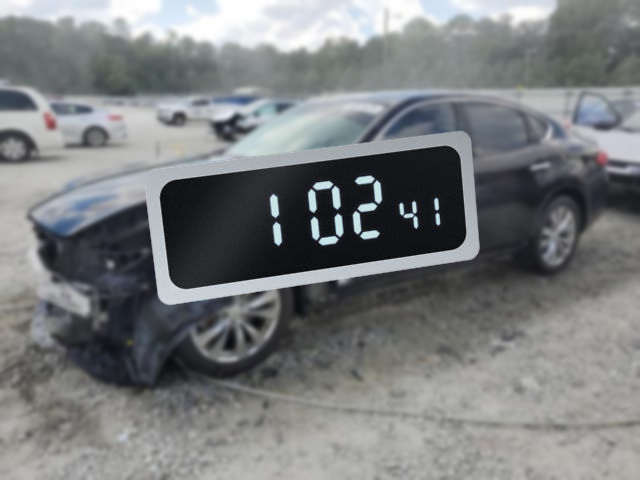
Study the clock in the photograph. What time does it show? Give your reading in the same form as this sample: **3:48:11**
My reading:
**1:02:41**
